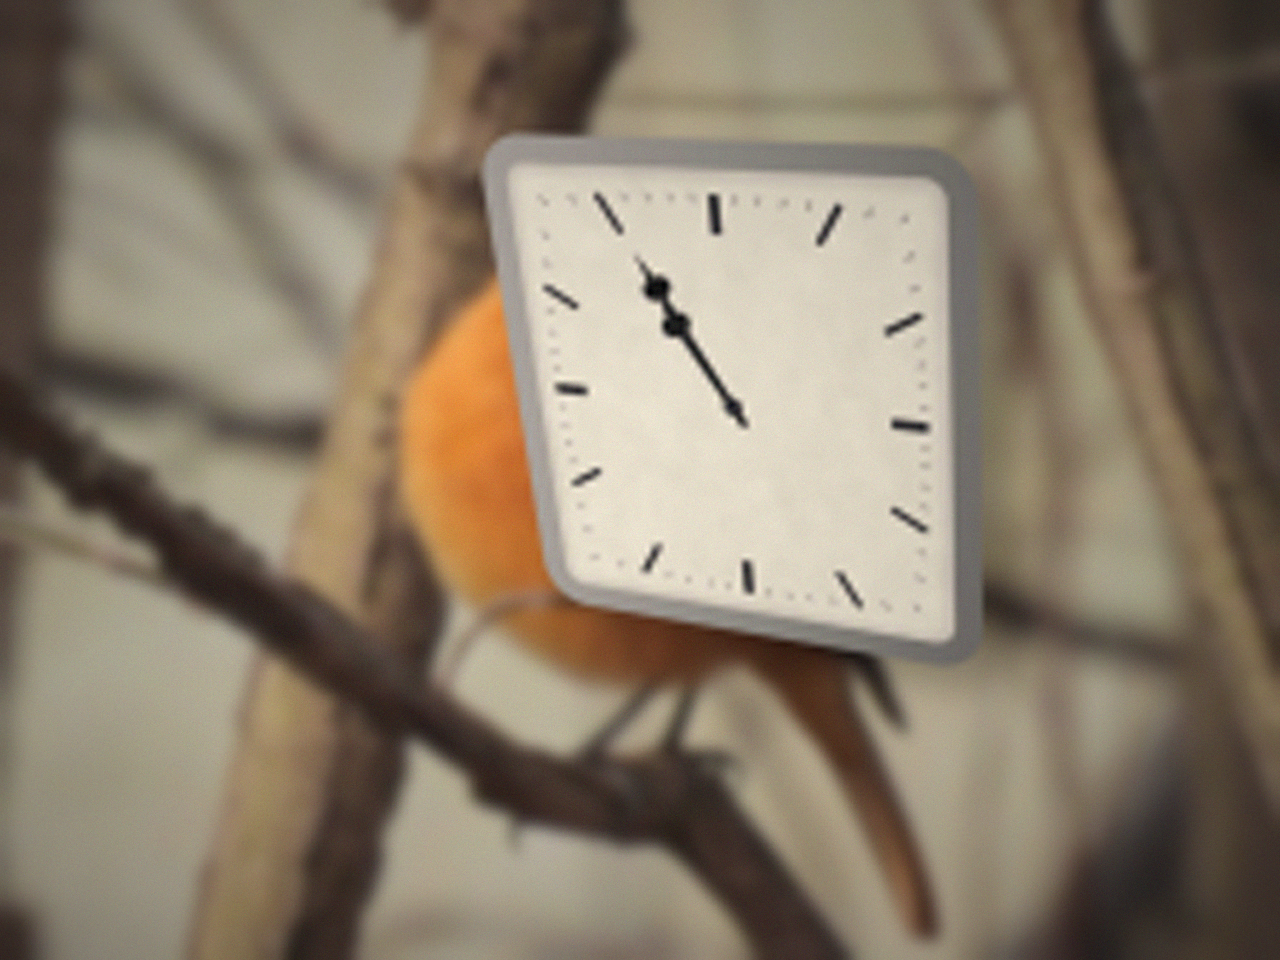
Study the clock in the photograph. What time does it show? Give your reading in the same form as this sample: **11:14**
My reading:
**10:55**
